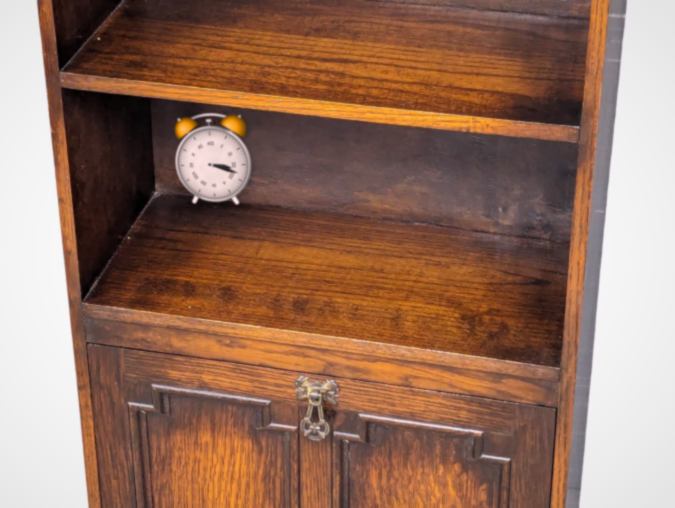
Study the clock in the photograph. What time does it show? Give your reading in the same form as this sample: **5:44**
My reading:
**3:18**
